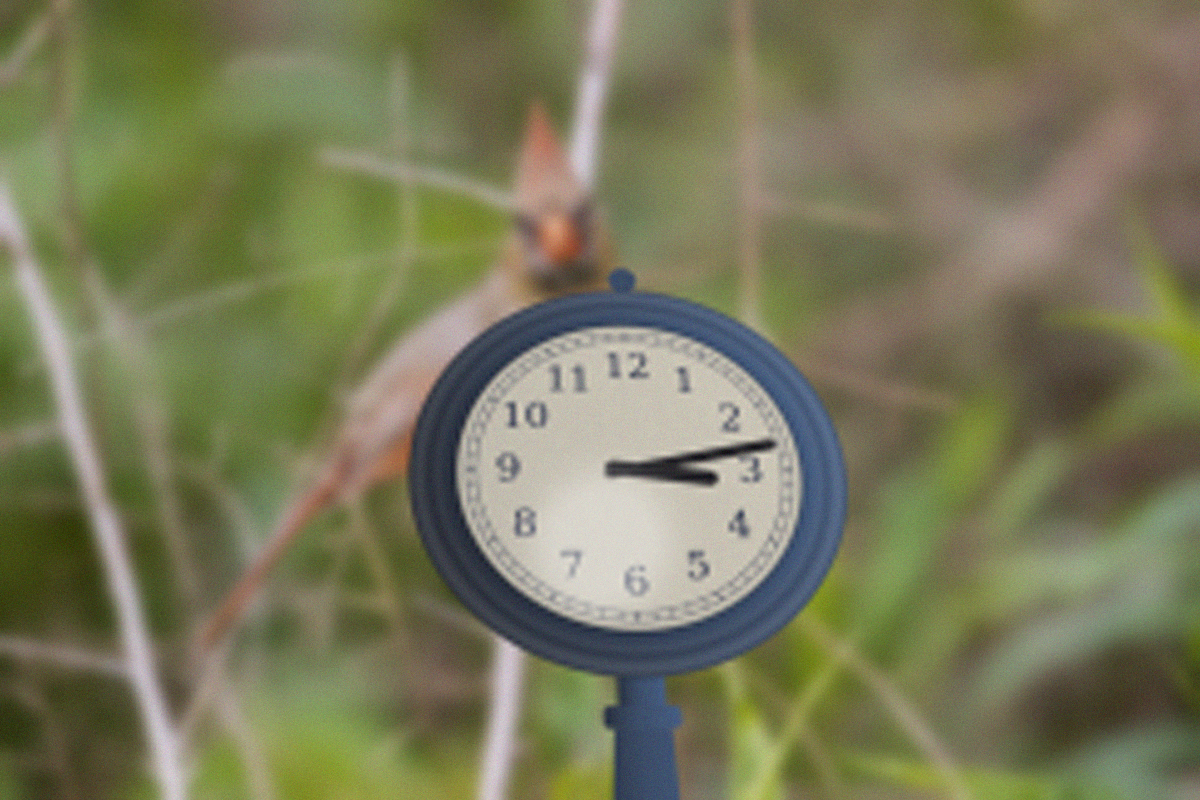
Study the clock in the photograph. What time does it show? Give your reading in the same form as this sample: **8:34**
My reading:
**3:13**
